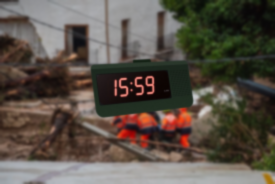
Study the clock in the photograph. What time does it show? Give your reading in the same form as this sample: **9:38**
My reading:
**15:59**
